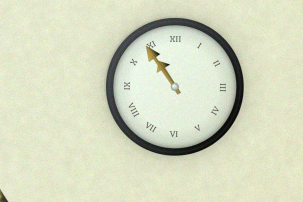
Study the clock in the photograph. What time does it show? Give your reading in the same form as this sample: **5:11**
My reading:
**10:54**
